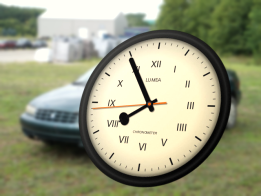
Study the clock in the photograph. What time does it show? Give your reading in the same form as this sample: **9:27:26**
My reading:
**7:54:44**
